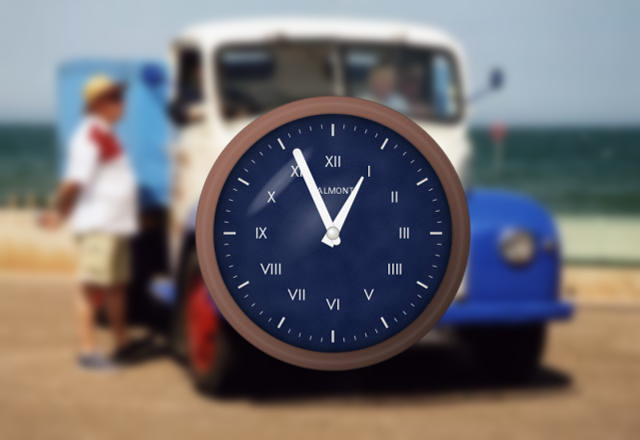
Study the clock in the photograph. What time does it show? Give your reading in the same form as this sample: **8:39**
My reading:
**12:56**
